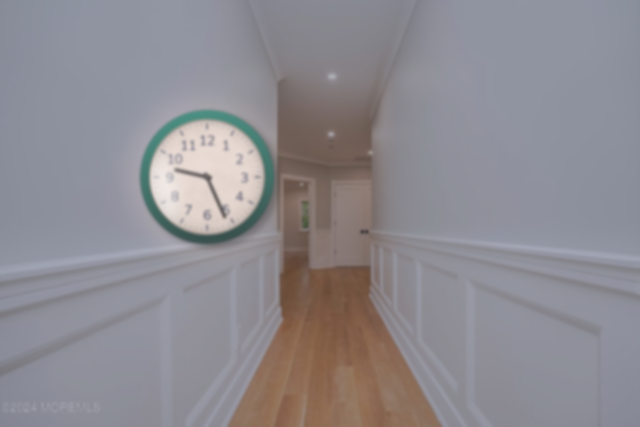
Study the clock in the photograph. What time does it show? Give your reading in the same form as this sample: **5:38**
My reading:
**9:26**
